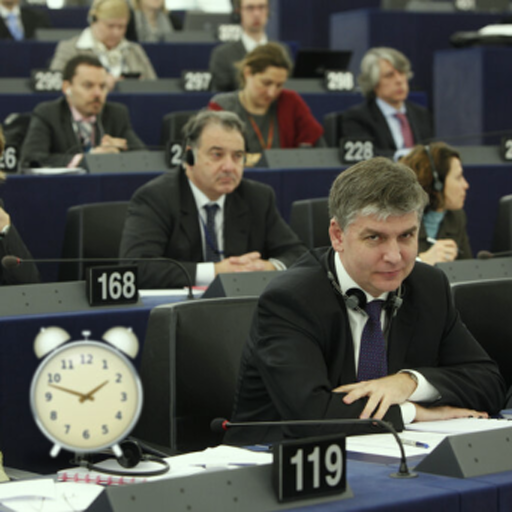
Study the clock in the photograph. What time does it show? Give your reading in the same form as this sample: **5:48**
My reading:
**1:48**
